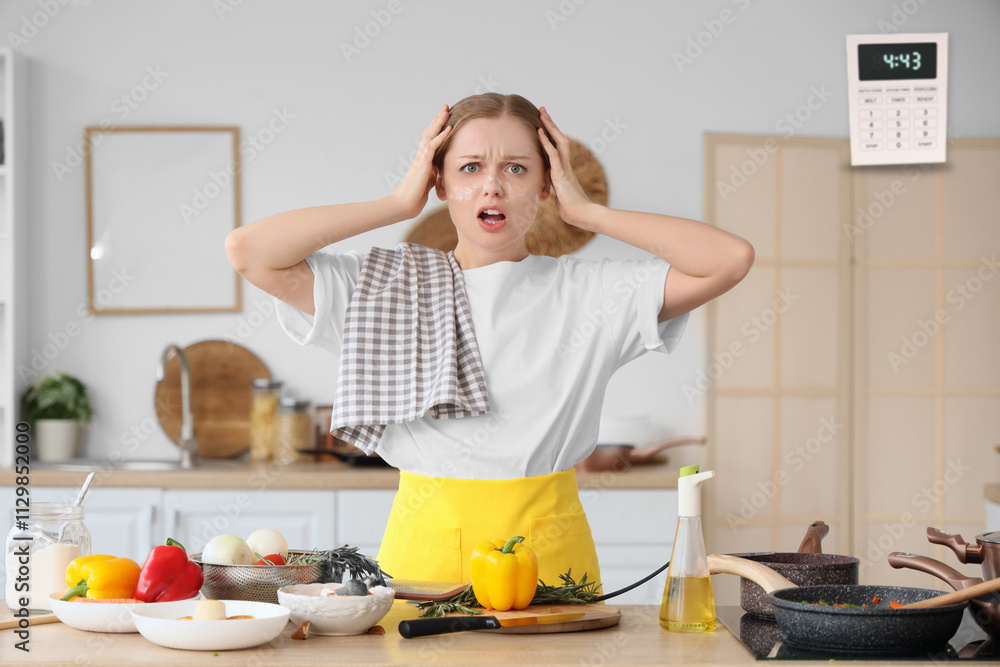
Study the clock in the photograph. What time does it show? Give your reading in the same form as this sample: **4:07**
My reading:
**4:43**
